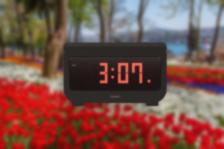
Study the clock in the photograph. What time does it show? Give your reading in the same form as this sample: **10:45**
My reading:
**3:07**
